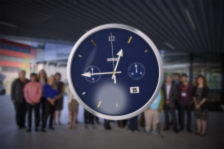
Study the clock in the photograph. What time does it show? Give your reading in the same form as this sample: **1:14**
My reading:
**12:45**
